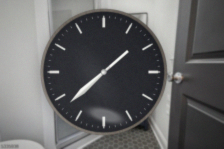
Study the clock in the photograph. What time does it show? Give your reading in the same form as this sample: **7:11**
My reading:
**1:38**
